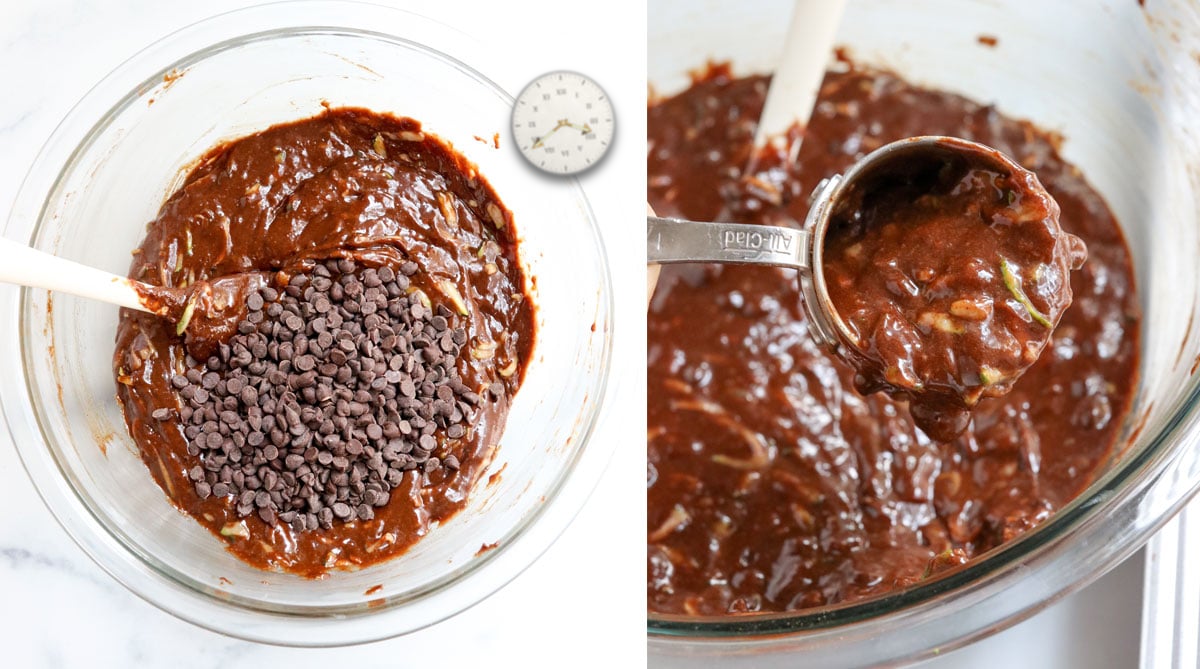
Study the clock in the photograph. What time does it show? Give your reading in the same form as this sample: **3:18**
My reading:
**3:39**
